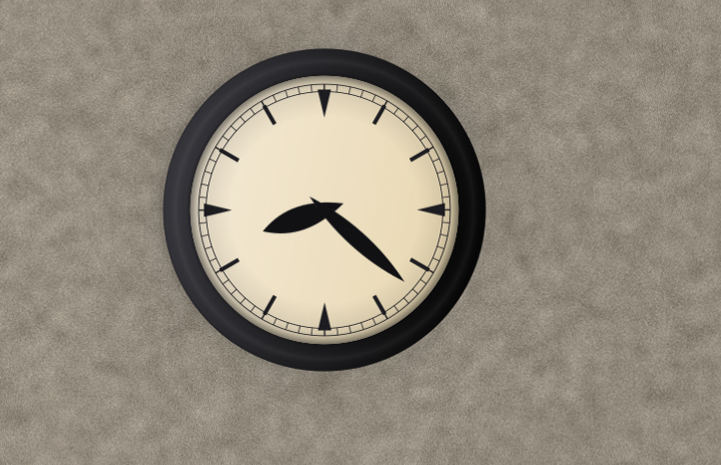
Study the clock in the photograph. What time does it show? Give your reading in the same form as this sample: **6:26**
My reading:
**8:22**
